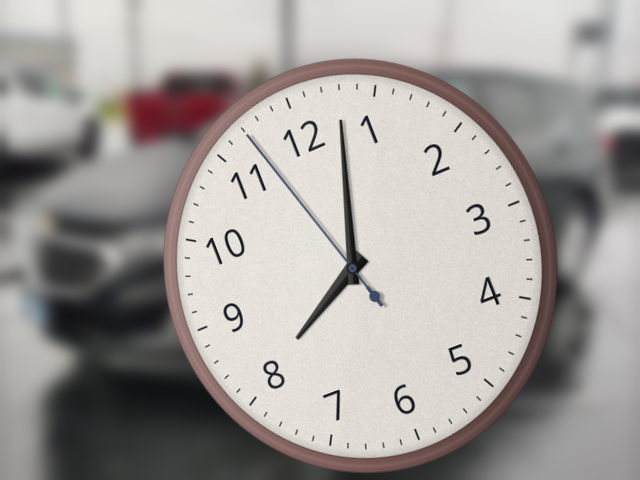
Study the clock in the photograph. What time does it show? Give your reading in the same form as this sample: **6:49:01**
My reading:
**8:02:57**
